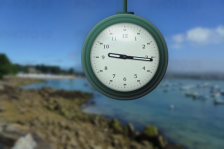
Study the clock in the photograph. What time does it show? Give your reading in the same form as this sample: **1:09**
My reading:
**9:16**
